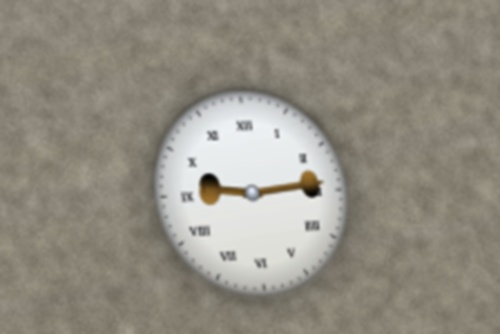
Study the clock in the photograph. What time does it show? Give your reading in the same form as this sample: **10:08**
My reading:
**9:14**
